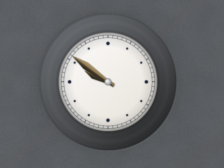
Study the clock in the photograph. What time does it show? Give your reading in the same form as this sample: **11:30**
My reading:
**9:51**
